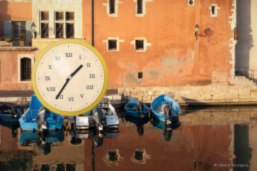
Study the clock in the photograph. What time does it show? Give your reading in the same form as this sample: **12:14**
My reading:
**1:36**
